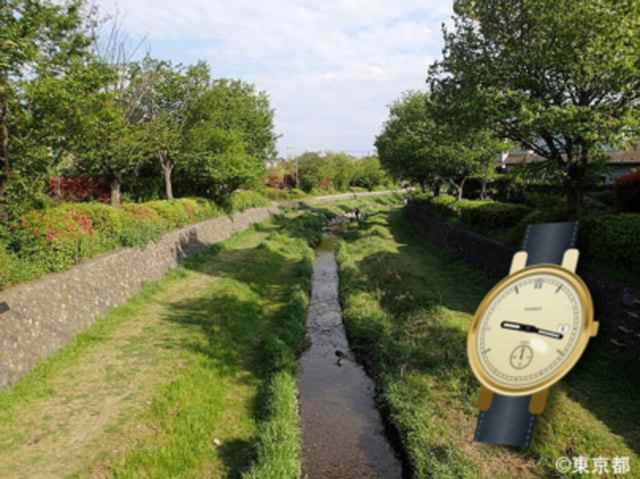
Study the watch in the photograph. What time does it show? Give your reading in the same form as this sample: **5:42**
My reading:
**9:17**
